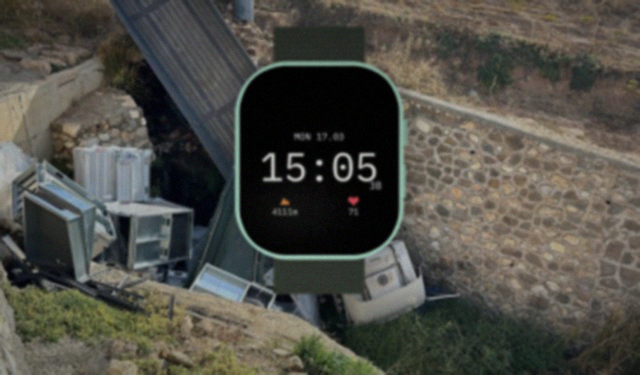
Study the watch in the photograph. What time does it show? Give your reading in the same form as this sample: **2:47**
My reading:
**15:05**
